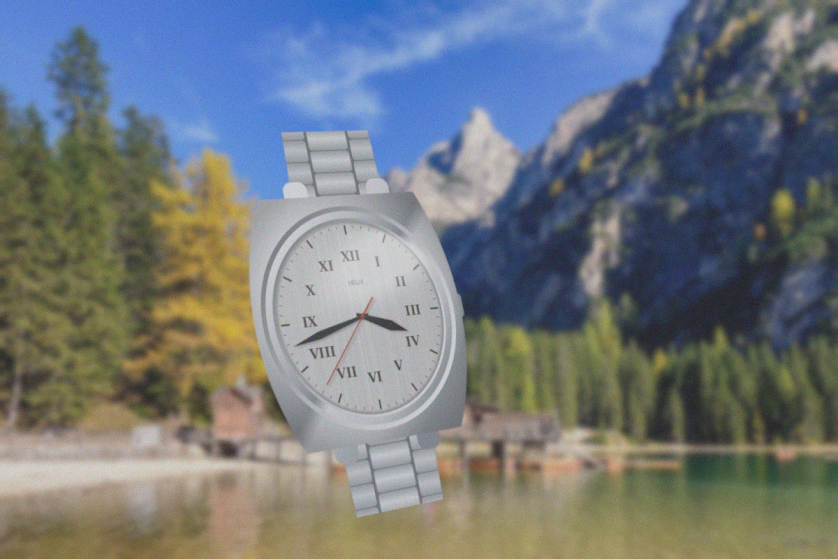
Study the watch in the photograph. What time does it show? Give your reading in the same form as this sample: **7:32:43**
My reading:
**3:42:37**
